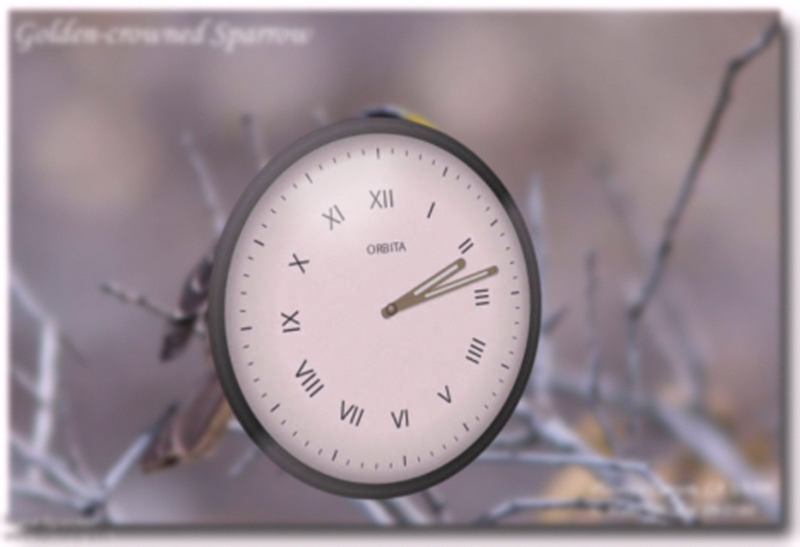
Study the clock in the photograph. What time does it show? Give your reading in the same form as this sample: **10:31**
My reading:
**2:13**
